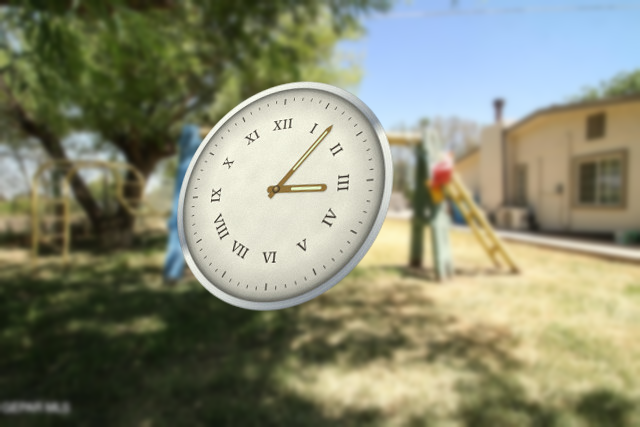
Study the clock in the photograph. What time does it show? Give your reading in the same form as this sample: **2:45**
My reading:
**3:07**
